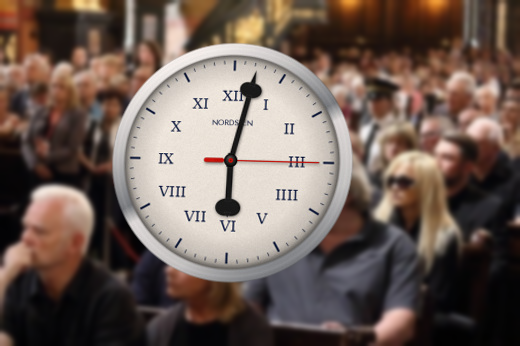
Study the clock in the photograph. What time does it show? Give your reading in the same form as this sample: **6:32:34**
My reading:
**6:02:15**
